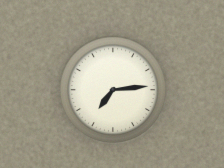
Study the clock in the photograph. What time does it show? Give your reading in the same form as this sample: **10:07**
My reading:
**7:14**
